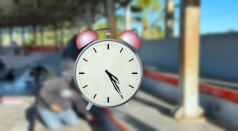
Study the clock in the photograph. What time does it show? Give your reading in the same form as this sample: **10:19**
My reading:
**4:25**
